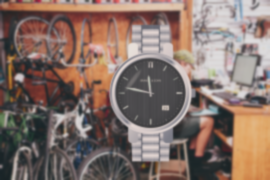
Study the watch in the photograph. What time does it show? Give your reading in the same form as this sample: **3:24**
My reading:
**11:47**
